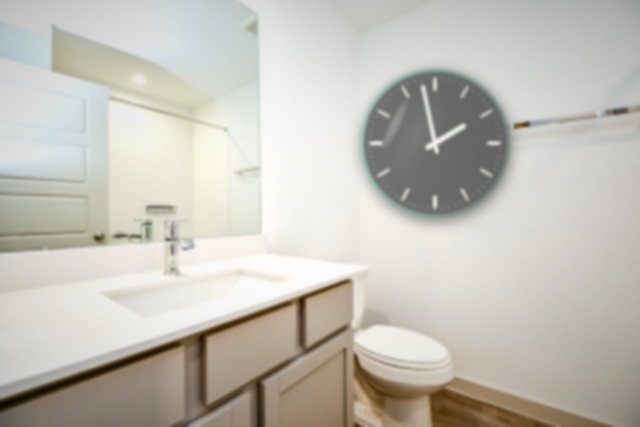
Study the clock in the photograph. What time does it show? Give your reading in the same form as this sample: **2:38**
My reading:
**1:58**
